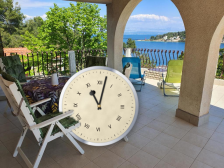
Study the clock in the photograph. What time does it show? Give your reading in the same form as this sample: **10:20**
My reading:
**11:02**
